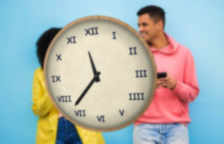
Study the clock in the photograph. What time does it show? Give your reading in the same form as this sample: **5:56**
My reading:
**11:37**
